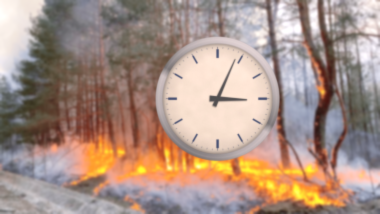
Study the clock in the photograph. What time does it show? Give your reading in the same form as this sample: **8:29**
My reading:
**3:04**
